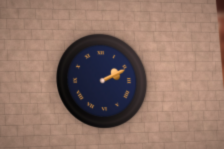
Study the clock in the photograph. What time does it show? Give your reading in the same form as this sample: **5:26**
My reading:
**2:11**
